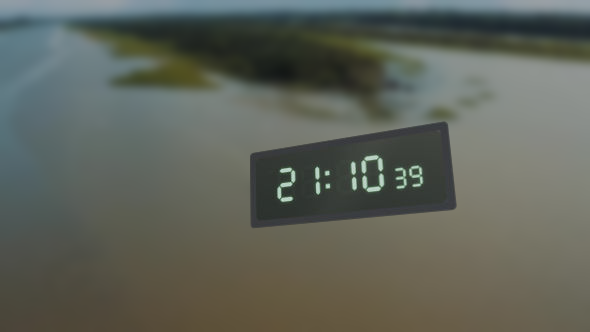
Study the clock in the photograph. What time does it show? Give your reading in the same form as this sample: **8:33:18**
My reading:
**21:10:39**
